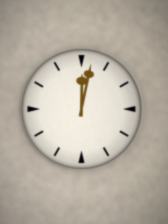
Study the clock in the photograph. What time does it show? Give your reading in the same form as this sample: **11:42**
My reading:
**12:02**
